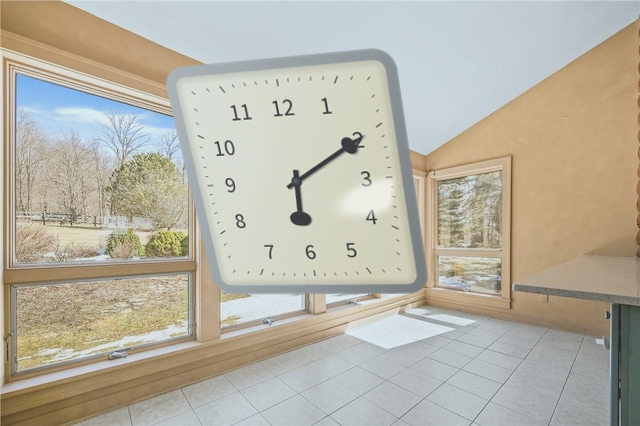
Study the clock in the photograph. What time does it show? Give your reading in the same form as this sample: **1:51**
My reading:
**6:10**
